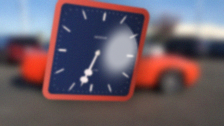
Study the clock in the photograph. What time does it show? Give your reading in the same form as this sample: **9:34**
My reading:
**6:33**
